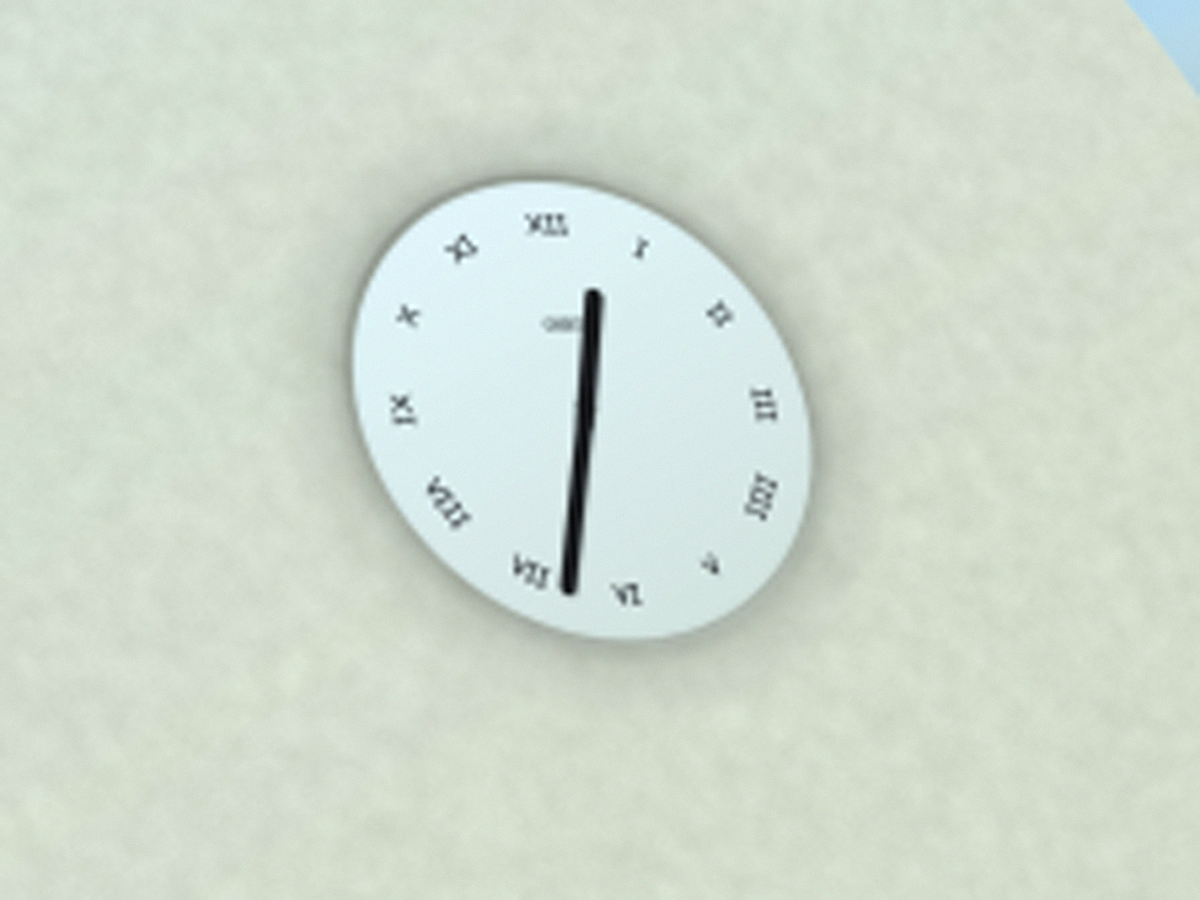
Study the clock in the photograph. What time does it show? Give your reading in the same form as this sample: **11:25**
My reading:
**12:33**
